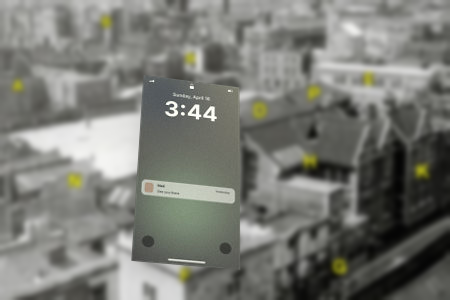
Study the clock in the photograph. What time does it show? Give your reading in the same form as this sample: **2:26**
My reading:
**3:44**
